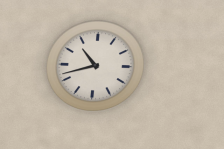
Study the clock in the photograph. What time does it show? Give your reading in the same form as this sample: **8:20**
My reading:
**10:42**
